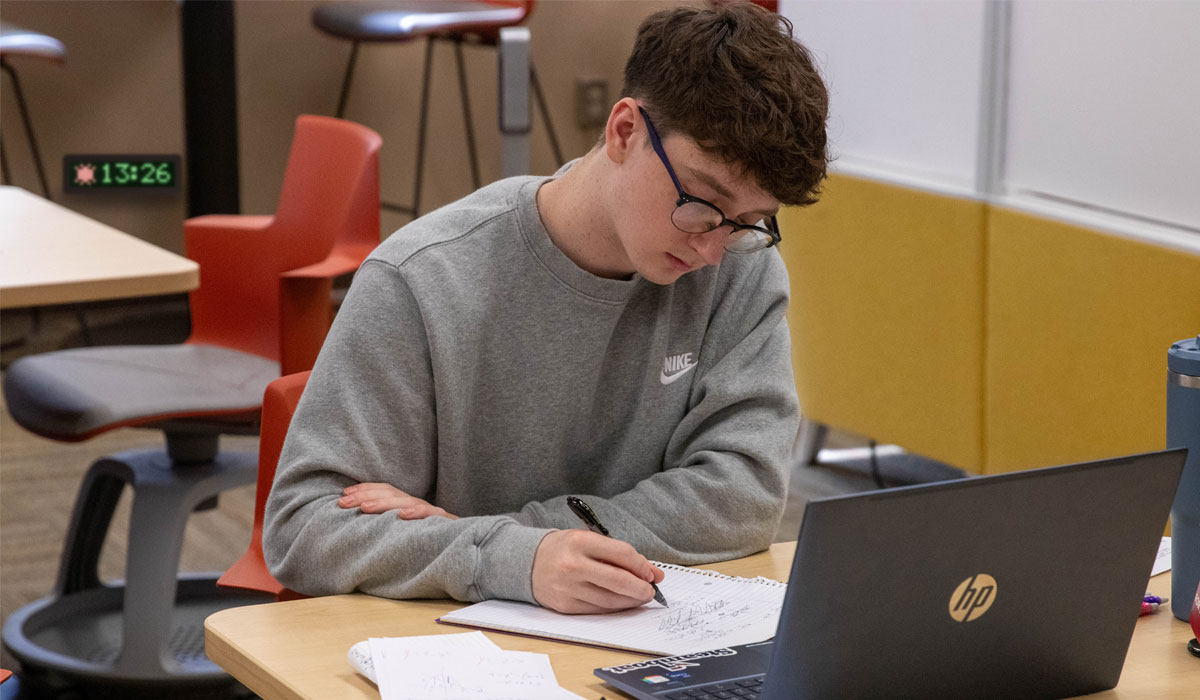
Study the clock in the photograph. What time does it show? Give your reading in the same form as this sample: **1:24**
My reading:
**13:26**
